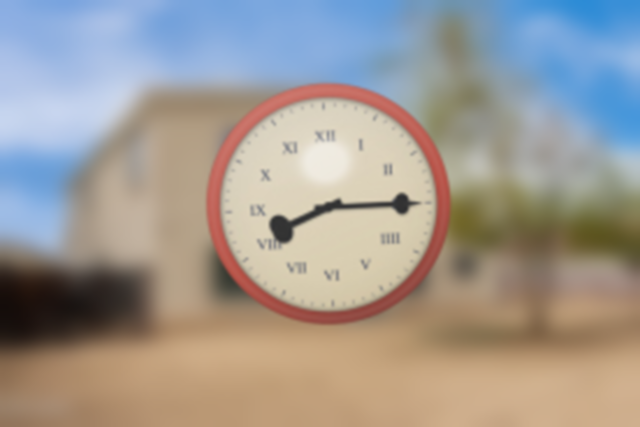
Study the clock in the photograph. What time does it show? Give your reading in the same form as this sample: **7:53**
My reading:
**8:15**
